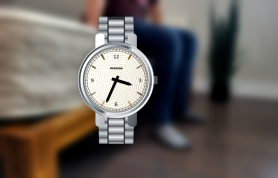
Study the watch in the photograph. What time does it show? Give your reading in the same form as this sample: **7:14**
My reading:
**3:34**
